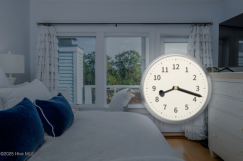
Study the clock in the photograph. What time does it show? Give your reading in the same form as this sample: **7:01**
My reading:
**8:18**
